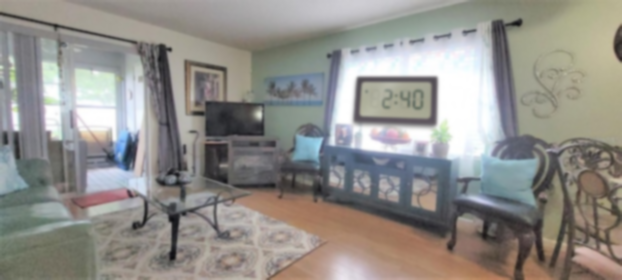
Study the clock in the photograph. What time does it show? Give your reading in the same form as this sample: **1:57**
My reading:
**2:40**
